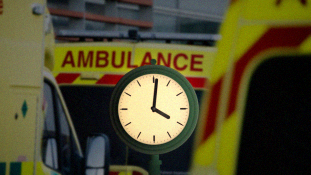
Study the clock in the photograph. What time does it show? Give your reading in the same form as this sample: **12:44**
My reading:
**4:01**
